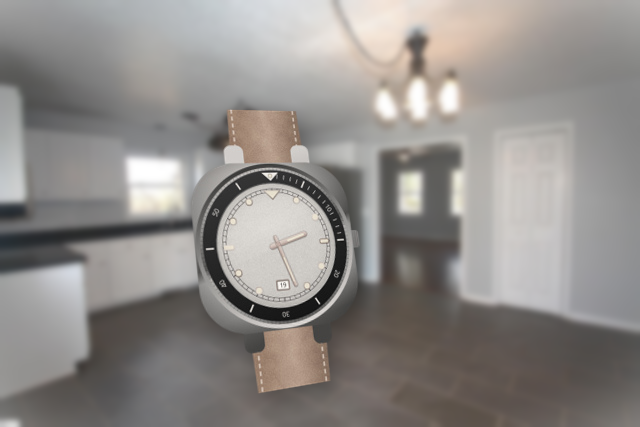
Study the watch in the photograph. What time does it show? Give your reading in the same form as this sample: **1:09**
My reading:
**2:27**
